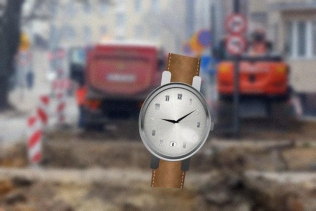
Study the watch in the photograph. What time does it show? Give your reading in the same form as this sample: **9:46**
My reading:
**9:09**
